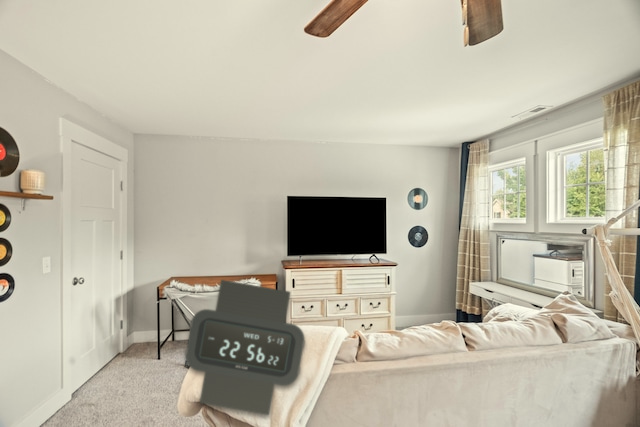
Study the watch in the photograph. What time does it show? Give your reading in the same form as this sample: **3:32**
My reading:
**22:56**
